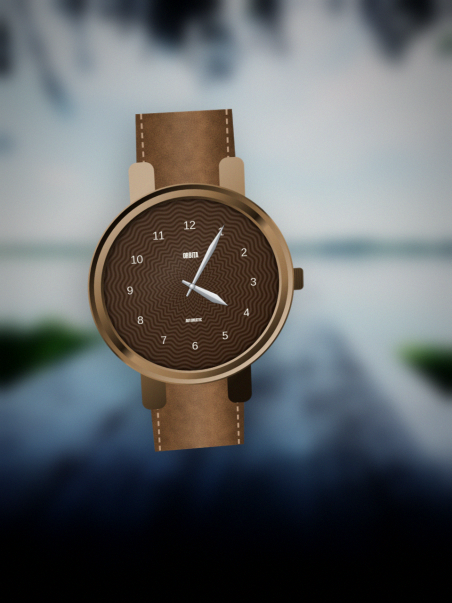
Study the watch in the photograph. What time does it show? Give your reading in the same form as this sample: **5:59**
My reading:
**4:05**
